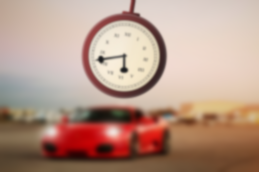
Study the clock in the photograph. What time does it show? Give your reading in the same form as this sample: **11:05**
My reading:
**5:42**
